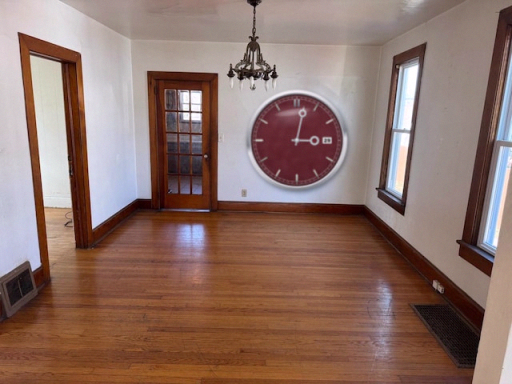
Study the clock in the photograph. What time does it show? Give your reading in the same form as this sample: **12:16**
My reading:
**3:02**
